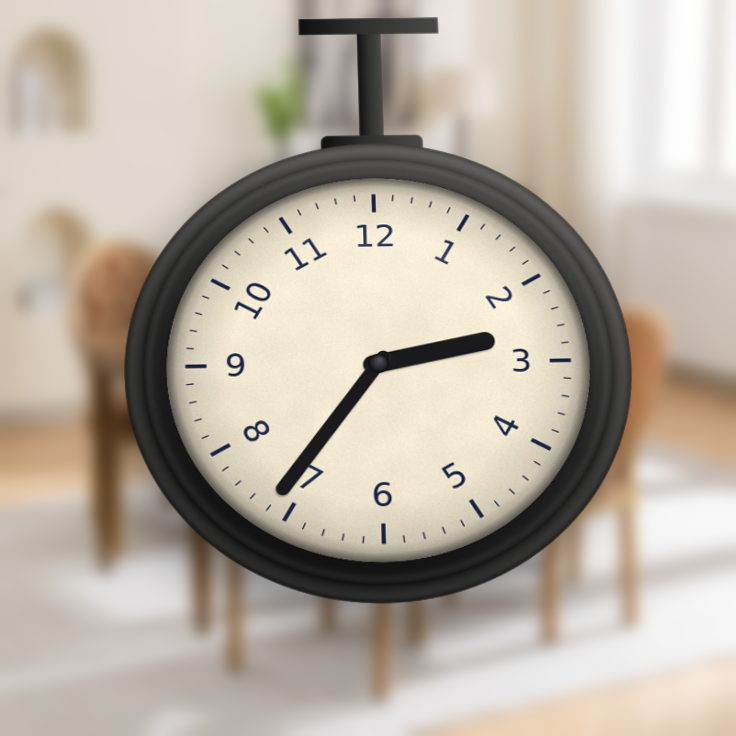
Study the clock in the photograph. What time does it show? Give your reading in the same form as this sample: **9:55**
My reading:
**2:36**
